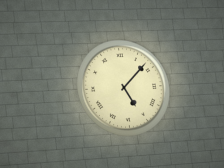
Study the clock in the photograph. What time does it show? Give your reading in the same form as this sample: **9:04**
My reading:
**5:08**
